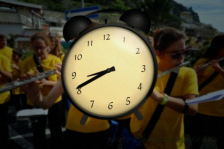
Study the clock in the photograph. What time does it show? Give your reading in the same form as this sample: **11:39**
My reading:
**8:41**
